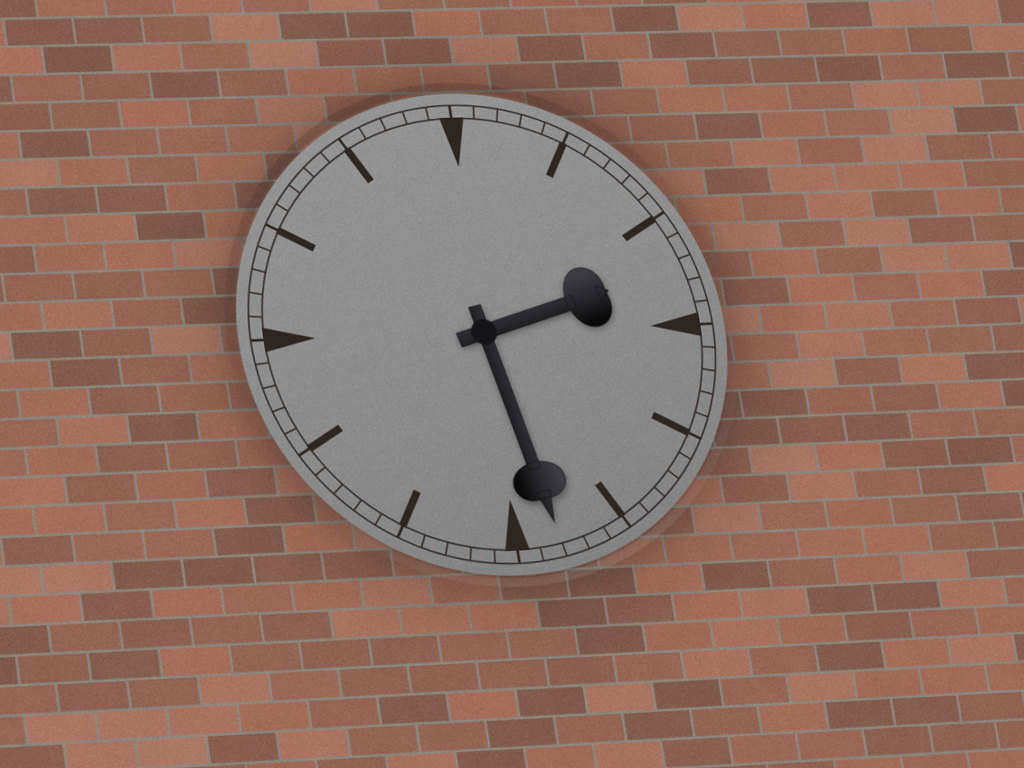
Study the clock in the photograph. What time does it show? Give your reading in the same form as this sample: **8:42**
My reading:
**2:28**
